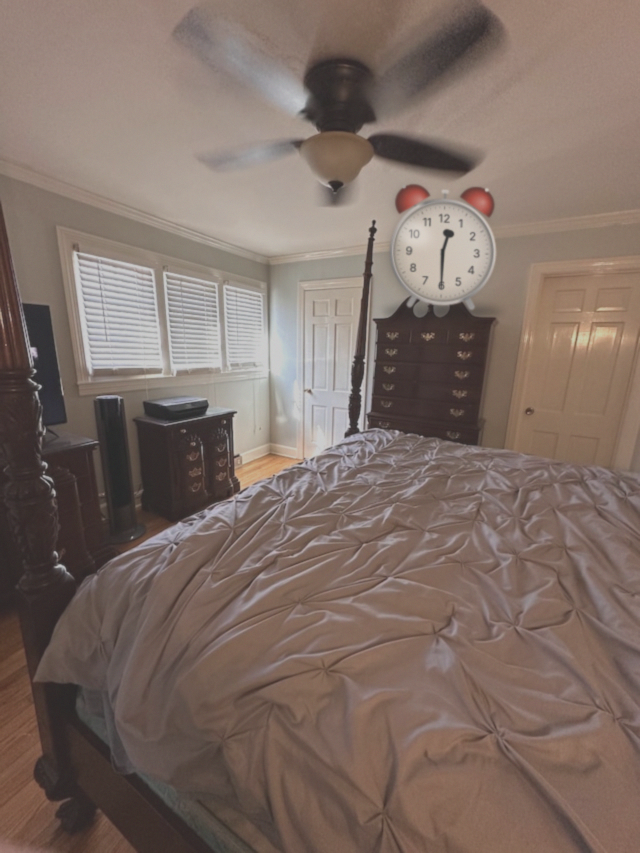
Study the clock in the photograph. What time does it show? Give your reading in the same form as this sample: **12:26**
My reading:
**12:30**
